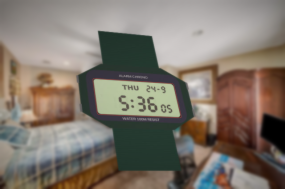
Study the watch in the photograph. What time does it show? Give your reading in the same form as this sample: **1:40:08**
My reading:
**5:36:05**
